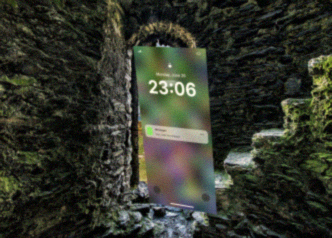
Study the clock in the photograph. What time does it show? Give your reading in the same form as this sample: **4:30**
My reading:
**23:06**
